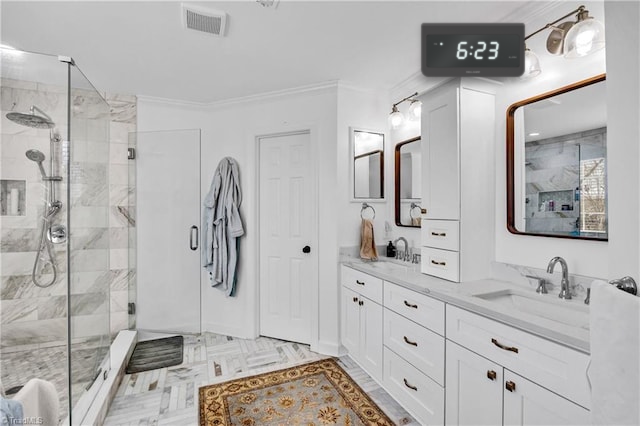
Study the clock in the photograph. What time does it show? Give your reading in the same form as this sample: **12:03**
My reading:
**6:23**
